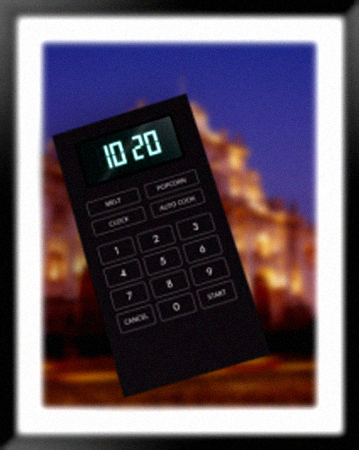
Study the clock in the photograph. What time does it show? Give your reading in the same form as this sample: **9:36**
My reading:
**10:20**
